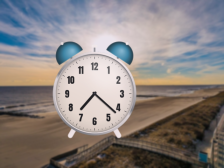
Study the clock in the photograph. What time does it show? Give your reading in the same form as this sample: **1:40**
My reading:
**7:22**
